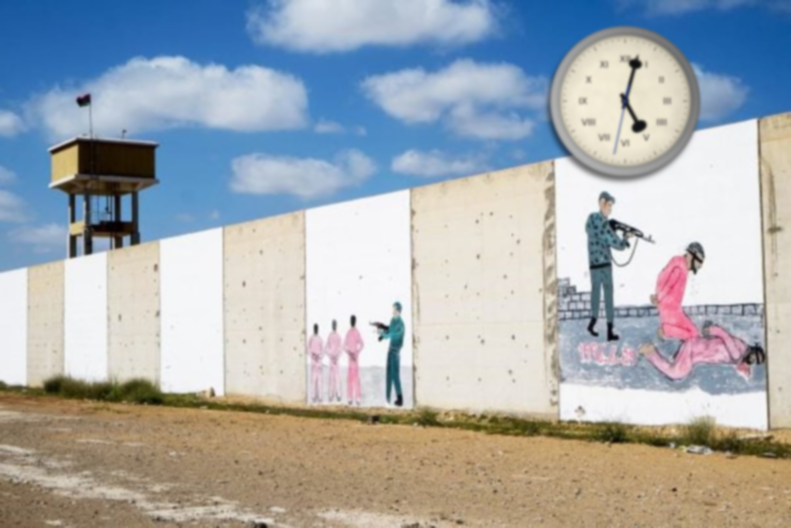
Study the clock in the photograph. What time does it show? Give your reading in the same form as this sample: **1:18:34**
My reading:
**5:02:32**
